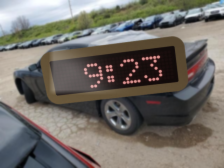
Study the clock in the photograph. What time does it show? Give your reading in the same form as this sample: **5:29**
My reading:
**9:23**
